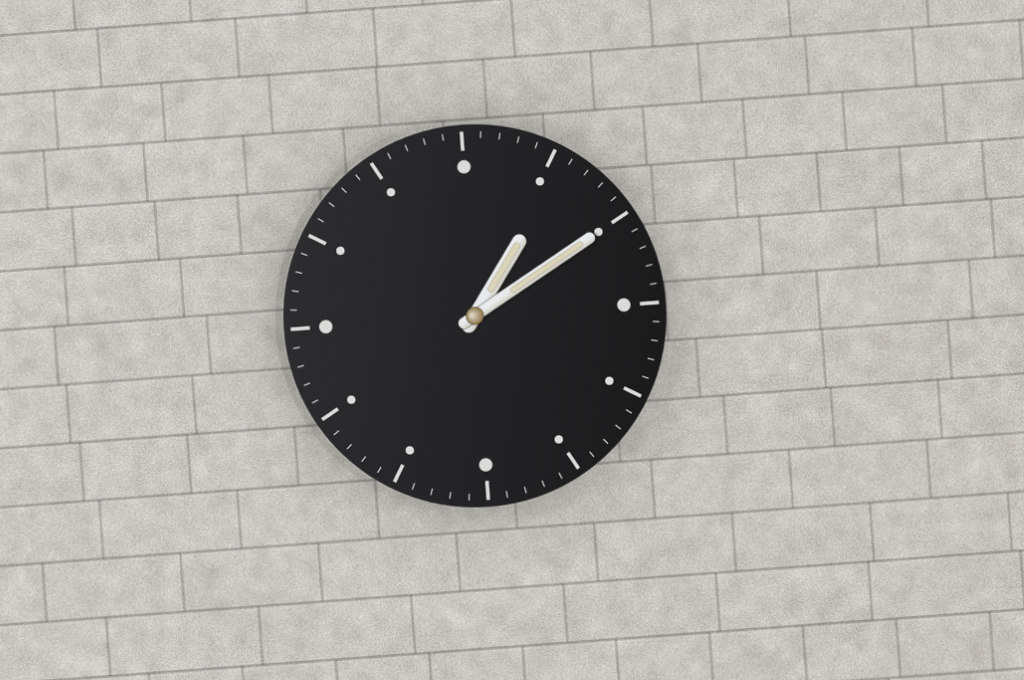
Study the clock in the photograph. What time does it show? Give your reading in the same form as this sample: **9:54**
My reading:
**1:10**
